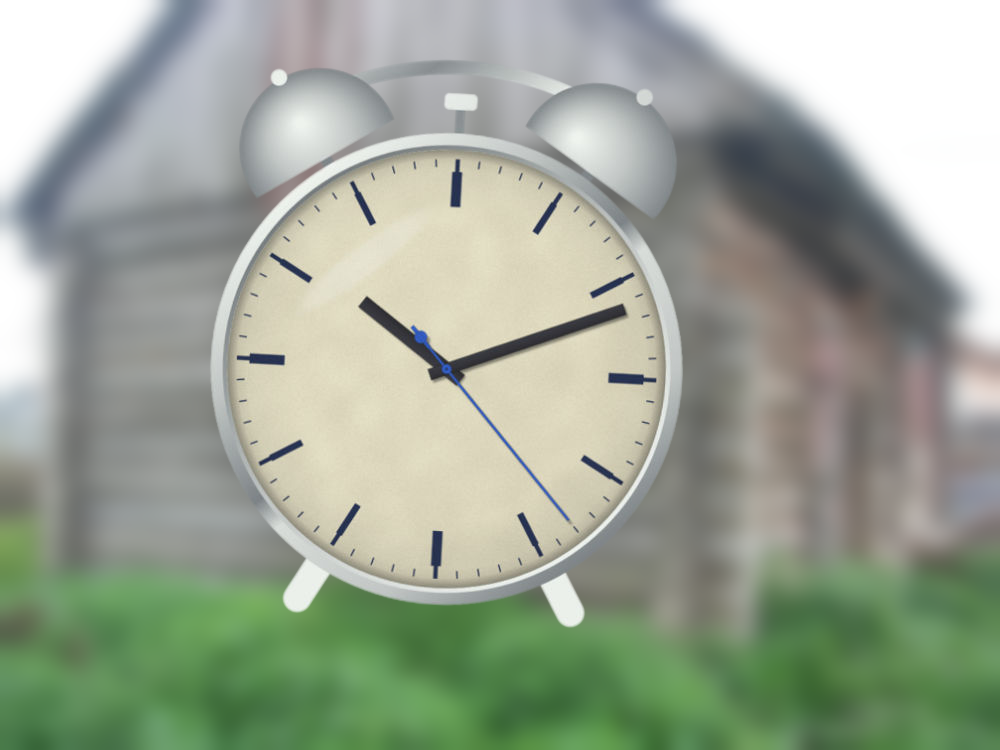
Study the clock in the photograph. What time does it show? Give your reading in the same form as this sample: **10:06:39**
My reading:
**10:11:23**
